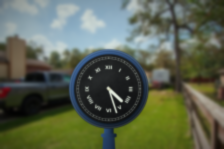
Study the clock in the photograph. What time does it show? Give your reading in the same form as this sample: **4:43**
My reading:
**4:27**
